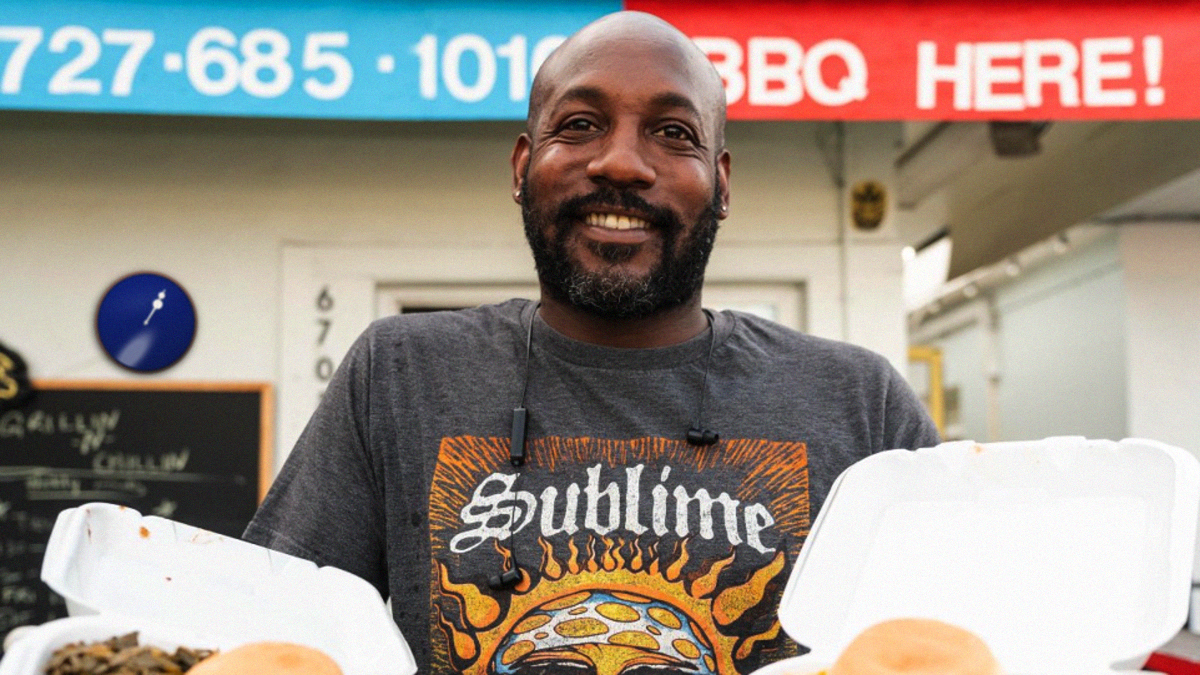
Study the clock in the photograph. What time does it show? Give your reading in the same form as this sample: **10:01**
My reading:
**1:05**
